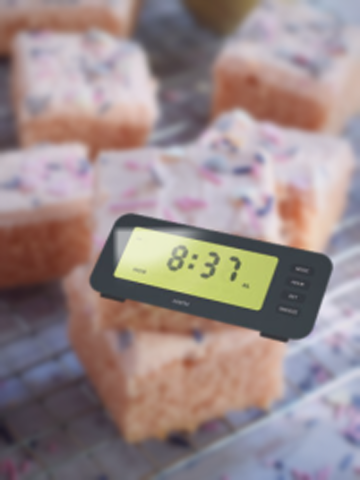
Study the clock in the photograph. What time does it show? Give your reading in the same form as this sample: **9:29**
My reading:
**8:37**
